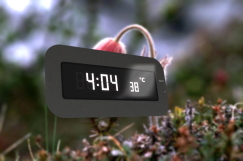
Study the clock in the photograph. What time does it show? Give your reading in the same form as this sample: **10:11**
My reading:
**4:04**
